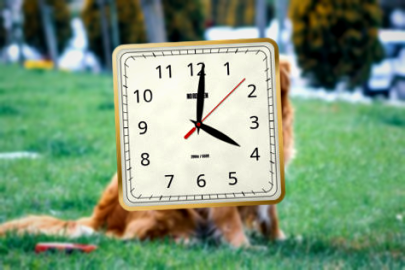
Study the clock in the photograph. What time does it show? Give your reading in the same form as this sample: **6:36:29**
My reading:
**4:01:08**
